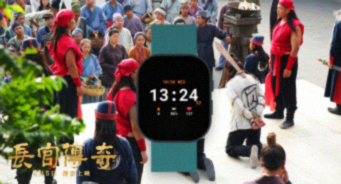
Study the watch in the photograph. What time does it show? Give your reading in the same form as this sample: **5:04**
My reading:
**13:24**
